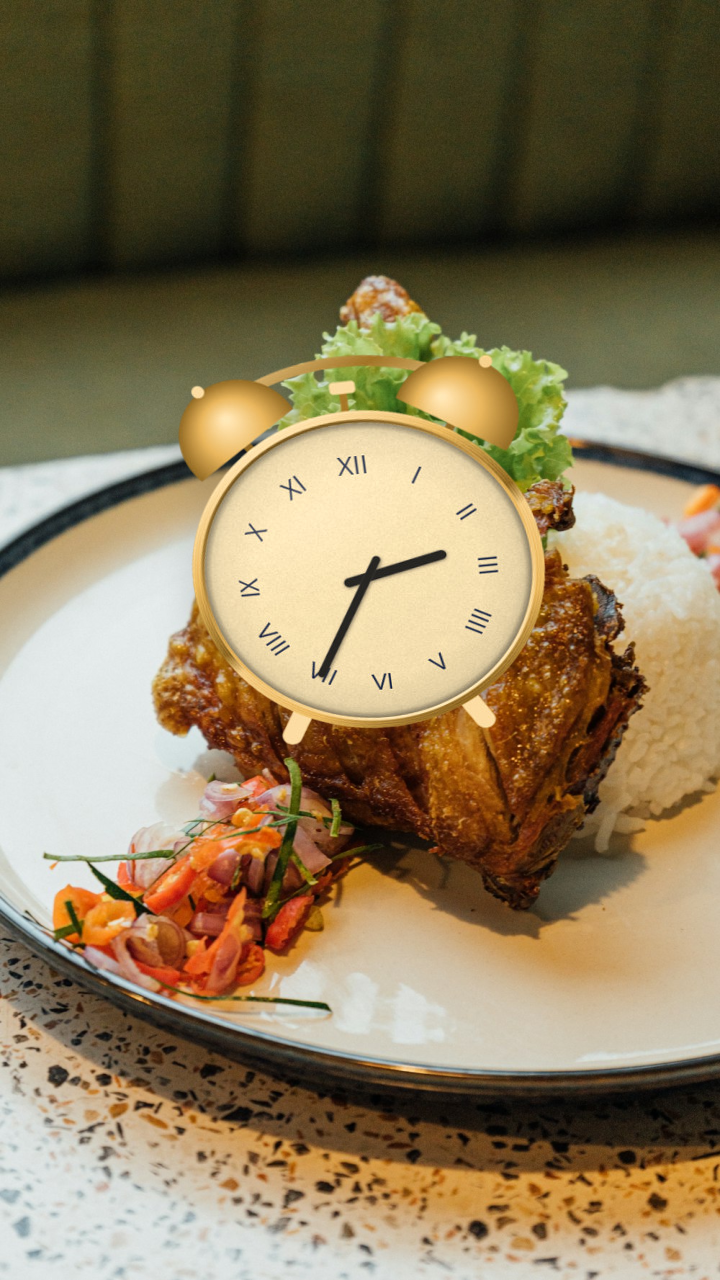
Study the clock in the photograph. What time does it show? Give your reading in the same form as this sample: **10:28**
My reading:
**2:35**
